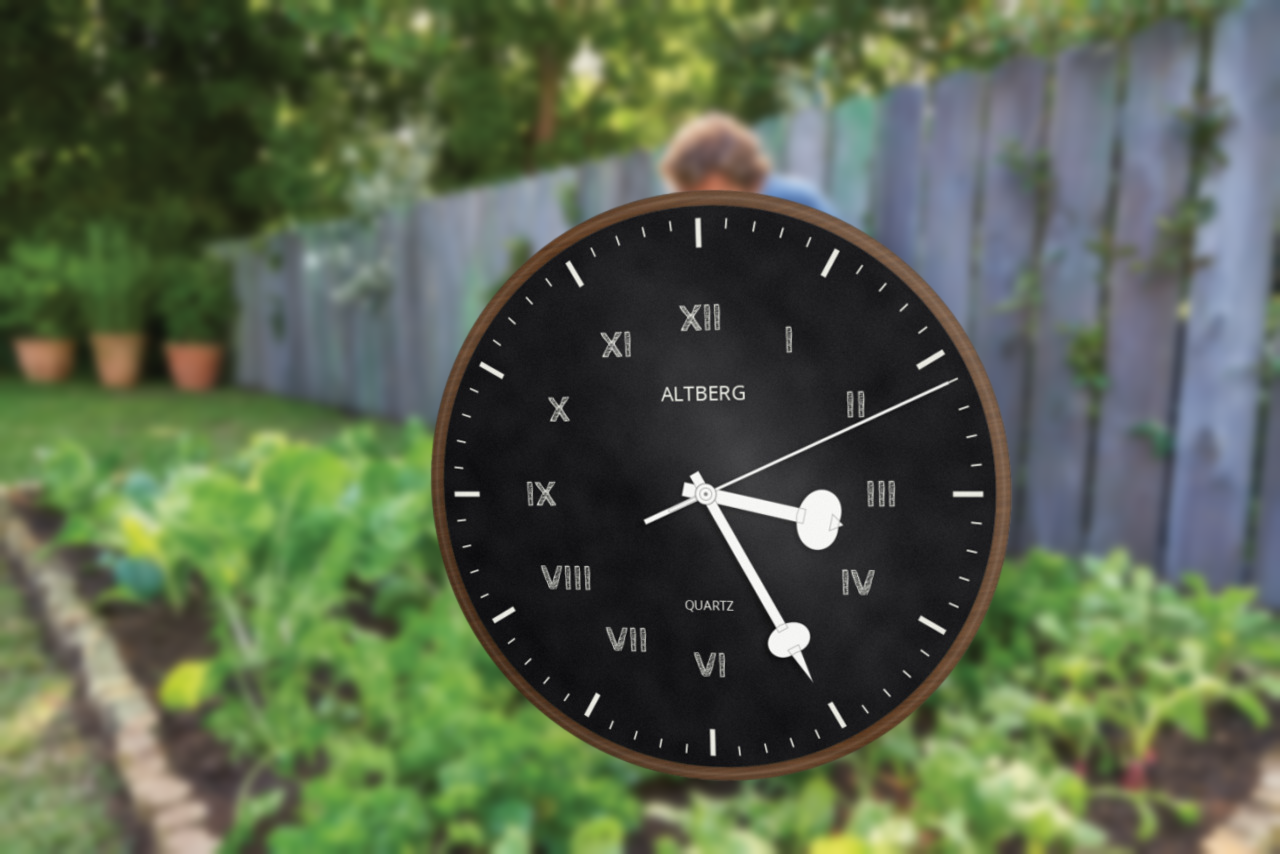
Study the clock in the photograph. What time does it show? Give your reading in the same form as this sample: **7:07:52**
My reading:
**3:25:11**
